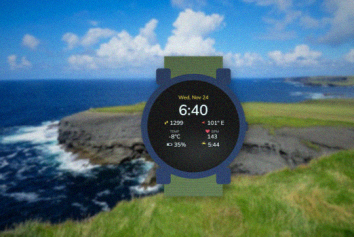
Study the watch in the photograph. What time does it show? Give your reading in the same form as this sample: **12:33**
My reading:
**6:40**
